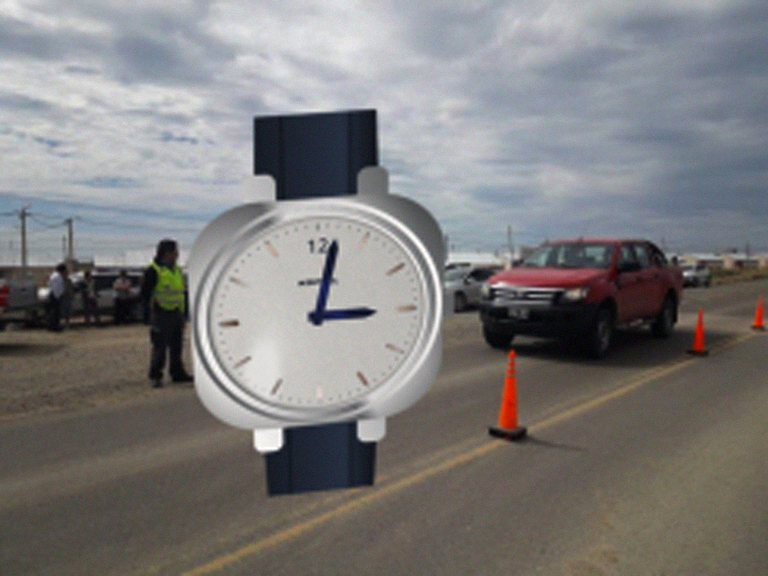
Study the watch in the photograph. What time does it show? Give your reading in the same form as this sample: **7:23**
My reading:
**3:02**
